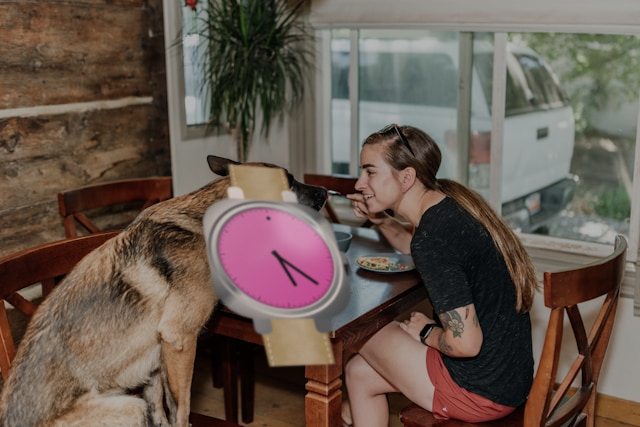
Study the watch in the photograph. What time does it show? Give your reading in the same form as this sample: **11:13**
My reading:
**5:22**
